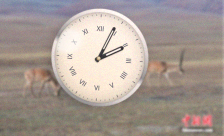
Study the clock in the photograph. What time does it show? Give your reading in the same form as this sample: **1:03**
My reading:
**2:04**
